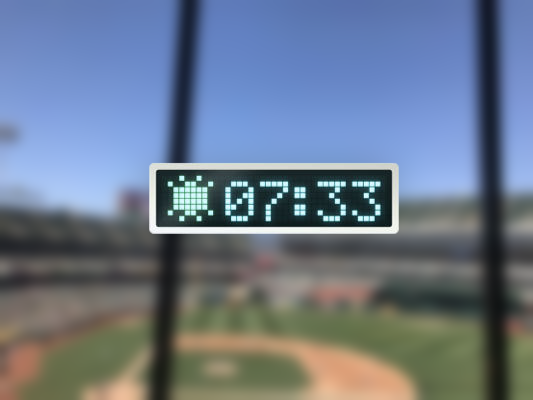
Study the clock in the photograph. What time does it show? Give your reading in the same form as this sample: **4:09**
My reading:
**7:33**
